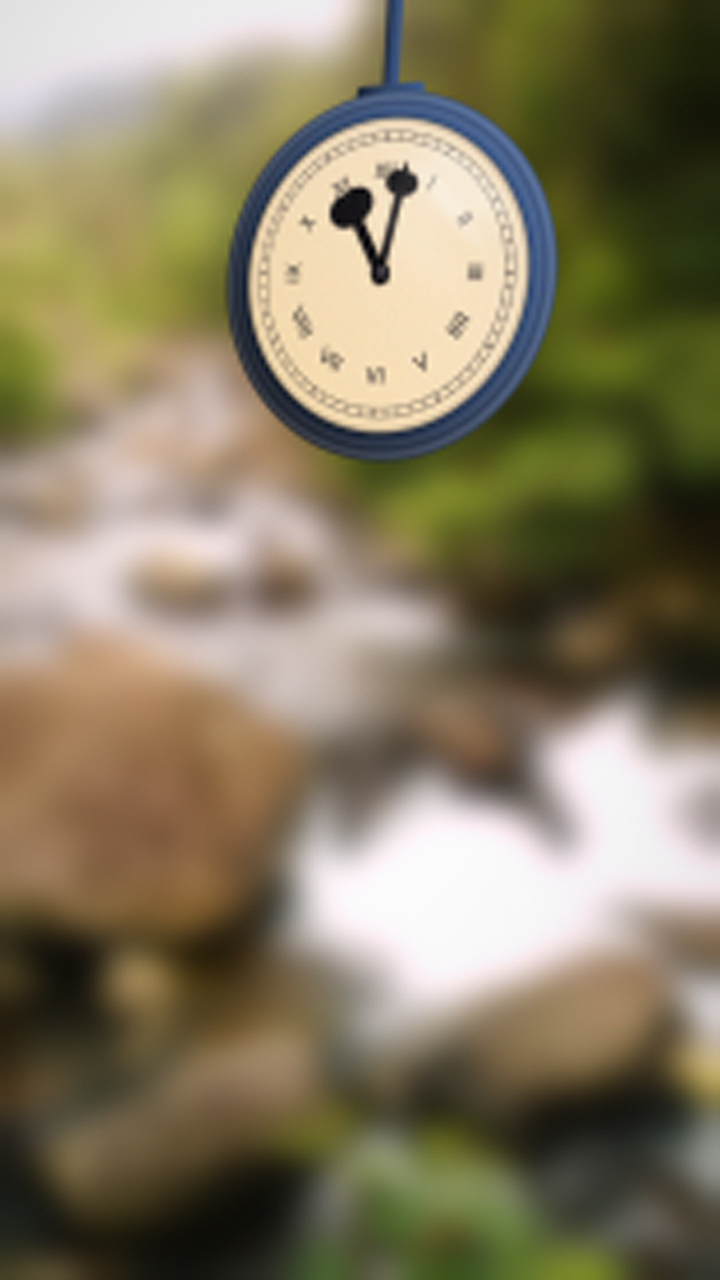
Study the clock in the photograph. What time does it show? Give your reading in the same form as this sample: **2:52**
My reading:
**11:02**
